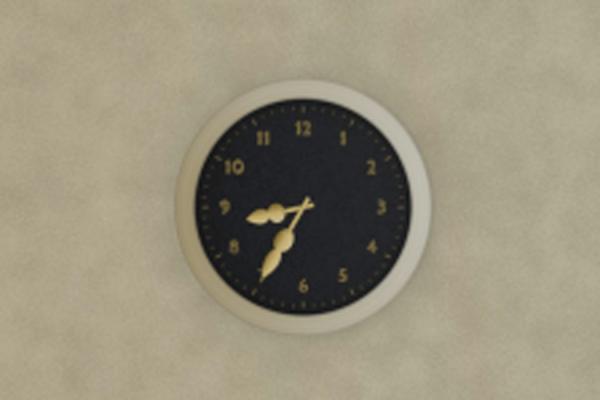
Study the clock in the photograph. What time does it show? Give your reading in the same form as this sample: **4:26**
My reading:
**8:35**
